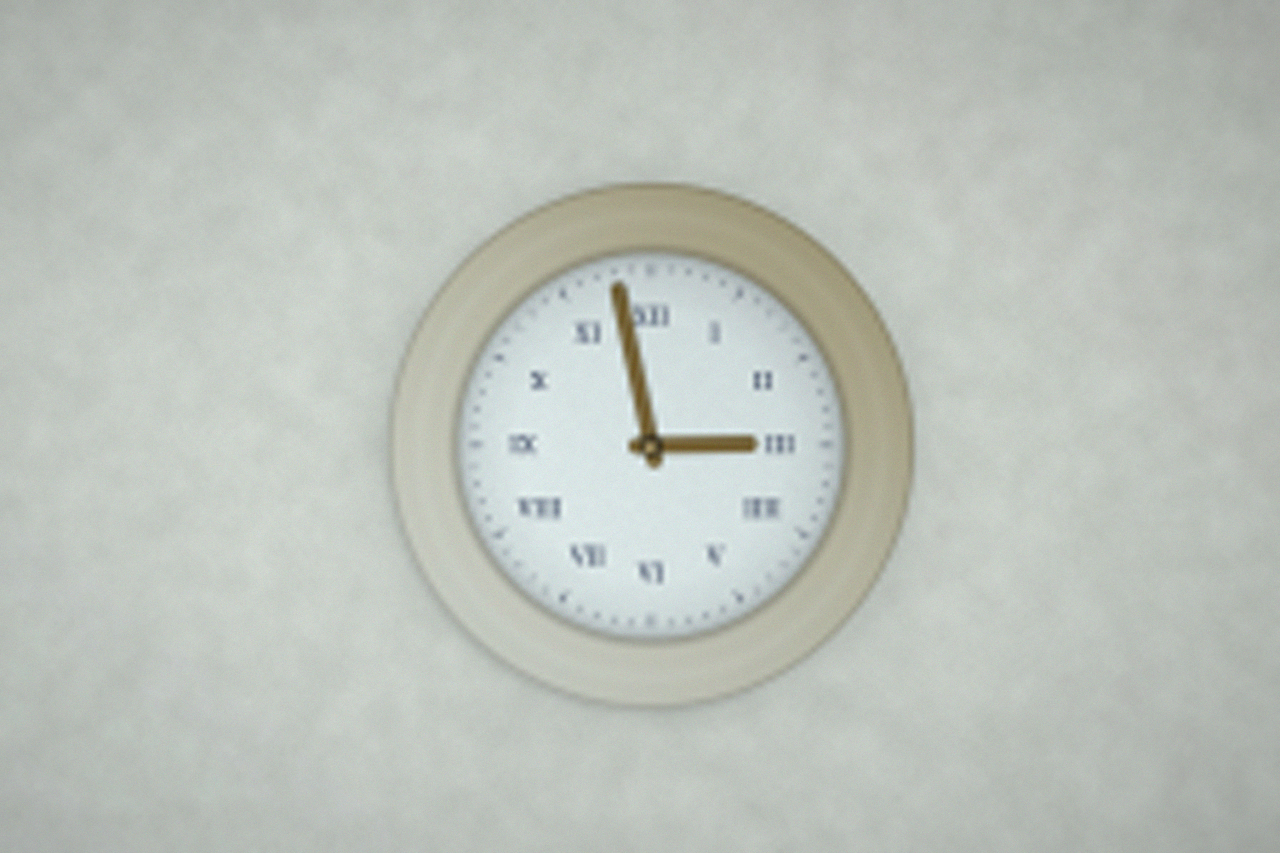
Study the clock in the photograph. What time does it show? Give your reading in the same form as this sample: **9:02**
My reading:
**2:58**
